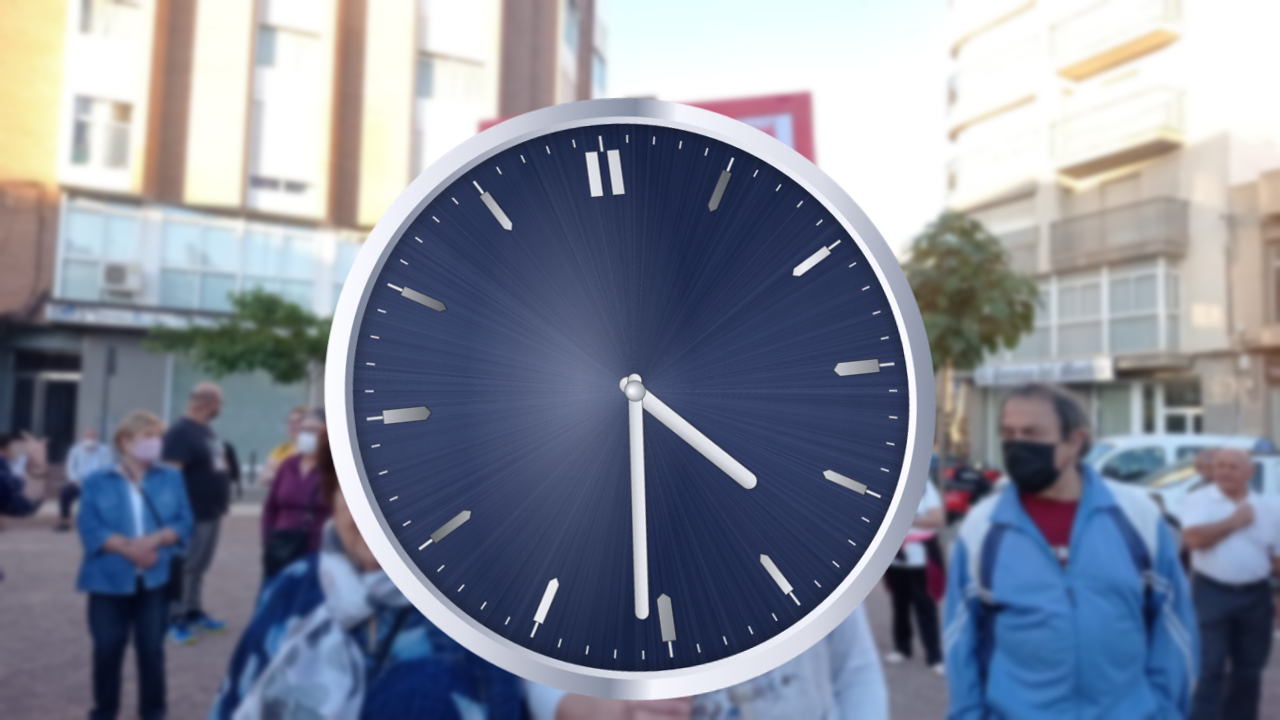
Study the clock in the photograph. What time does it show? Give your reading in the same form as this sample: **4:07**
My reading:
**4:31**
